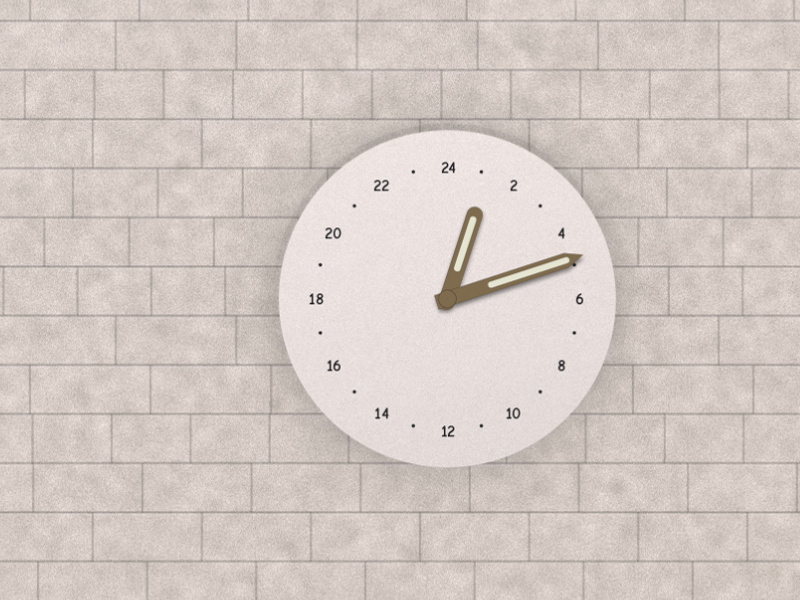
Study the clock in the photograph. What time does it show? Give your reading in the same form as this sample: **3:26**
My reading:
**1:12**
